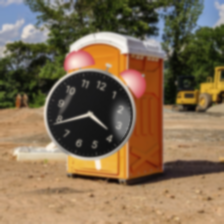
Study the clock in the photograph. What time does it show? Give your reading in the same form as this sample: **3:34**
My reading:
**3:39**
